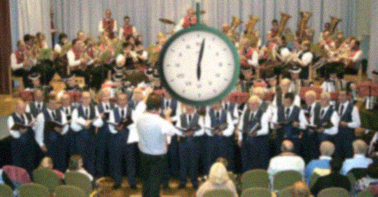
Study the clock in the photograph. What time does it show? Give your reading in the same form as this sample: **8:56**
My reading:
**6:02**
